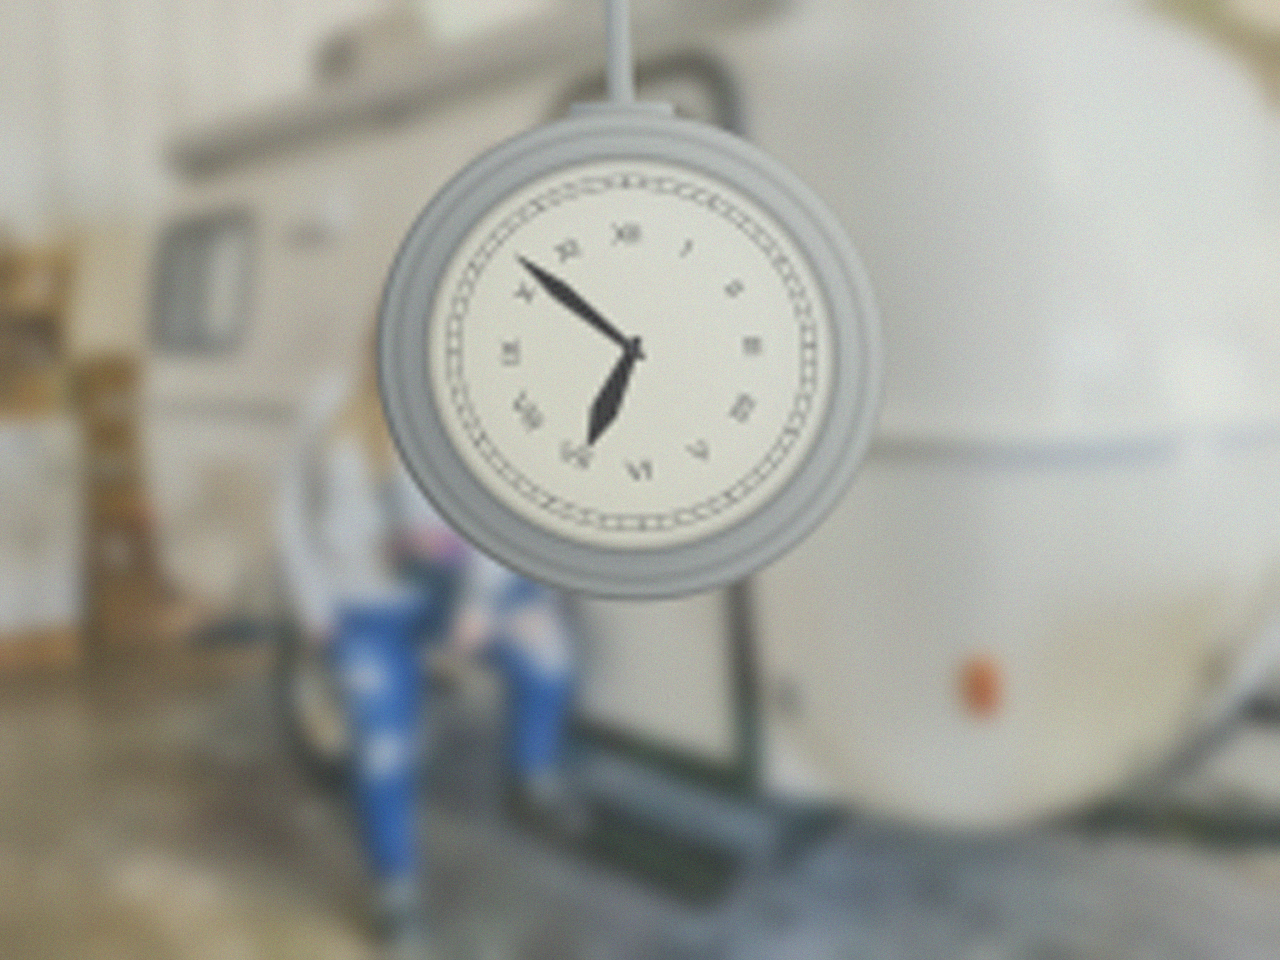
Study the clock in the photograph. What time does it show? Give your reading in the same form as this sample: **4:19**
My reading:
**6:52**
